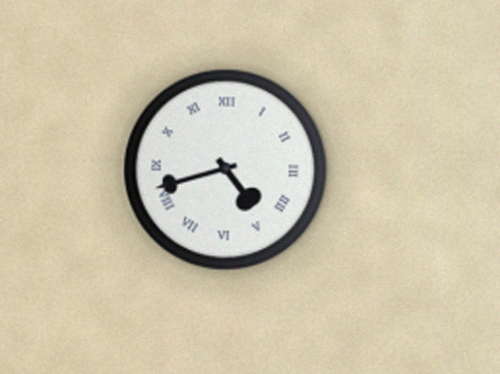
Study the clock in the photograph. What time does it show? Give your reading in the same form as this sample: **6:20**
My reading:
**4:42**
